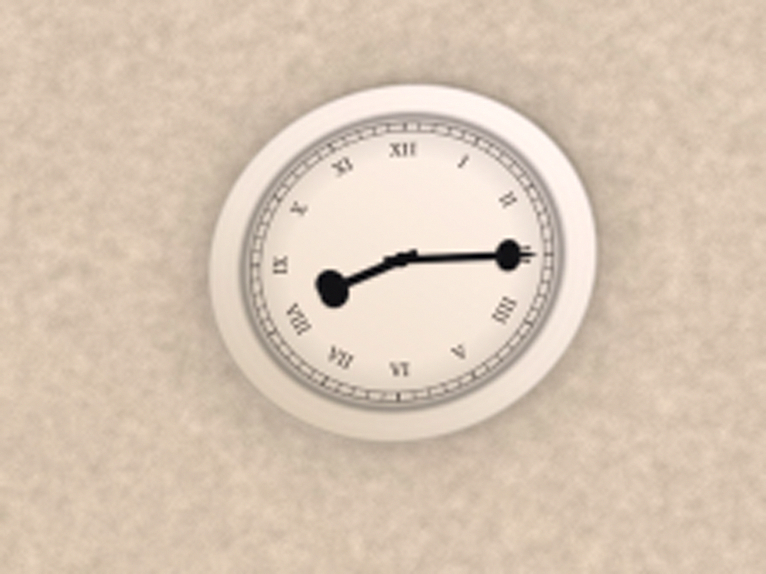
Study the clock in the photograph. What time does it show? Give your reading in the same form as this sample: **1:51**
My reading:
**8:15**
